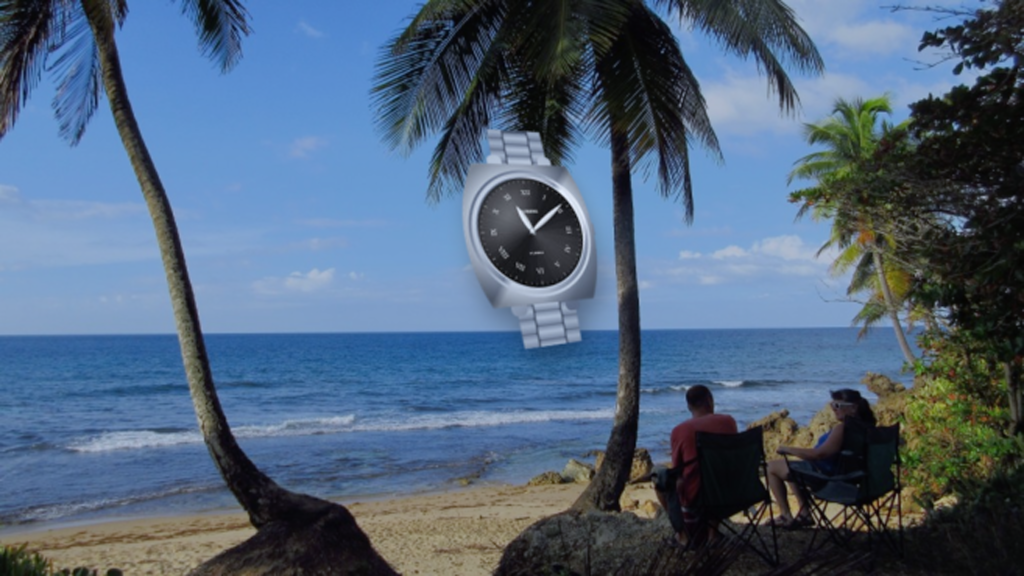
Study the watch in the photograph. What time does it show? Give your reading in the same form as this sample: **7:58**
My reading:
**11:09**
